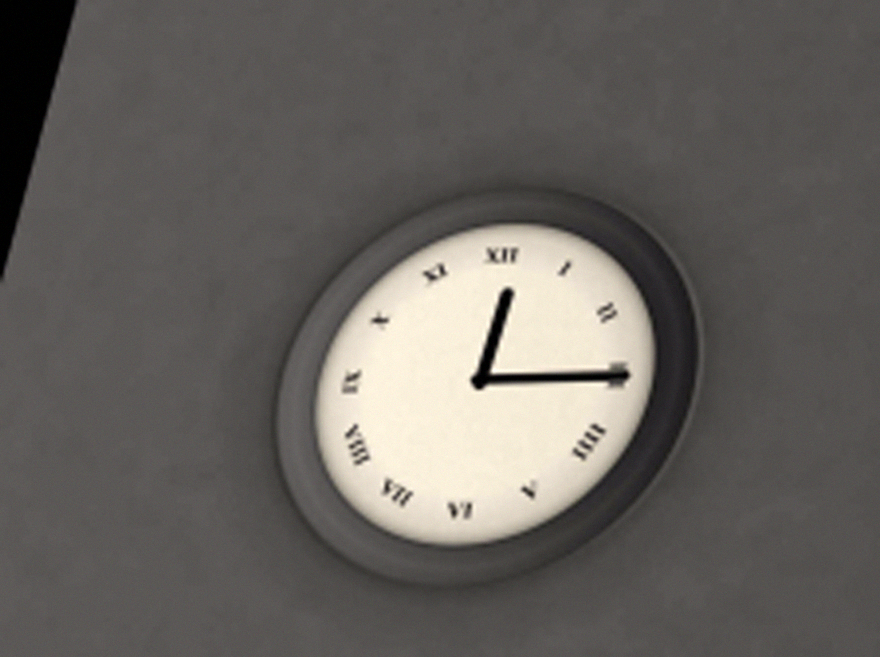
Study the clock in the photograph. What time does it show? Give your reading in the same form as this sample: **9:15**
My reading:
**12:15**
